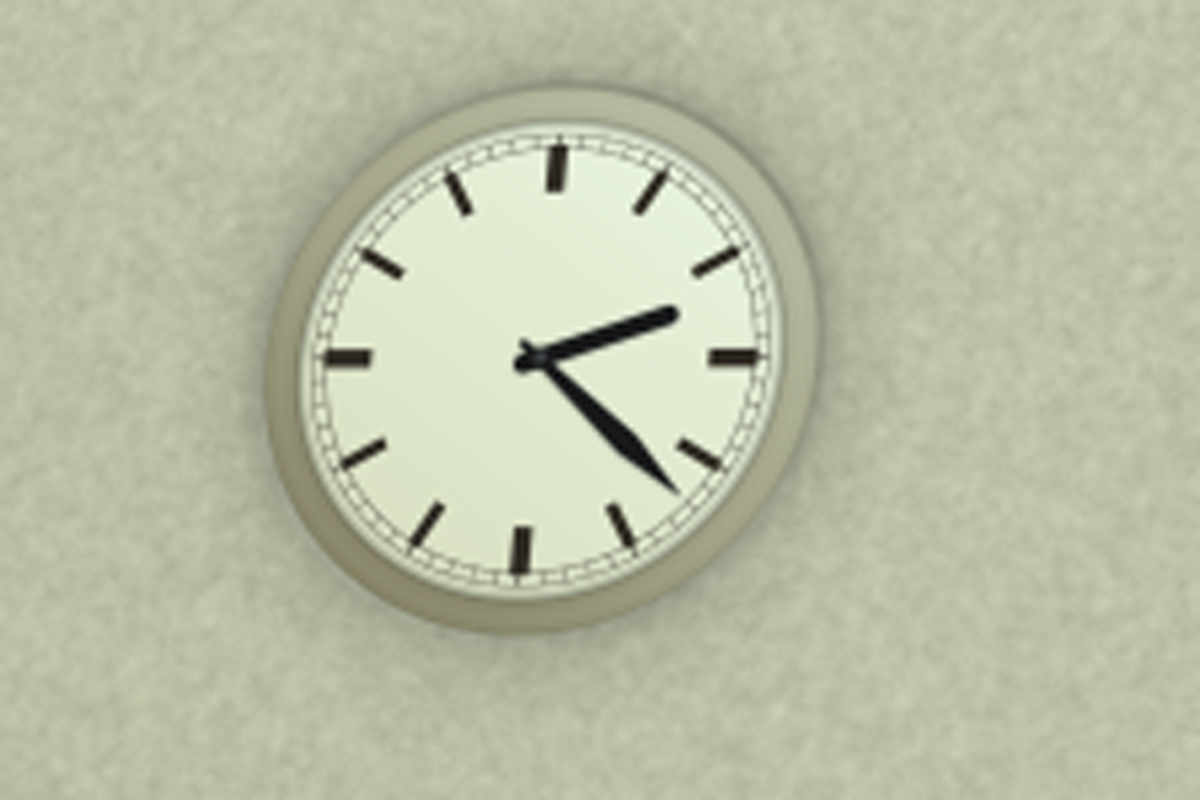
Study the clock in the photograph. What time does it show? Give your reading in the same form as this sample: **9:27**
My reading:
**2:22**
